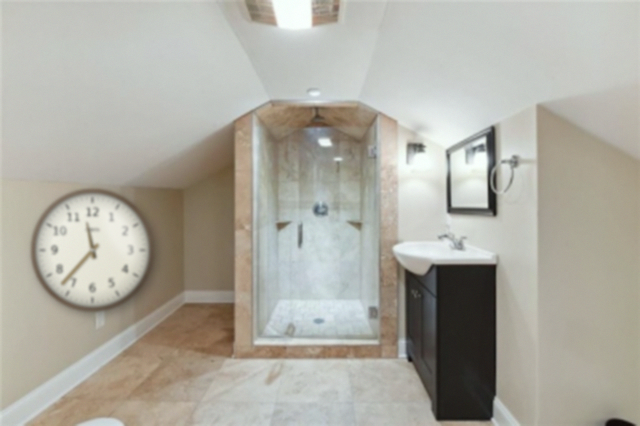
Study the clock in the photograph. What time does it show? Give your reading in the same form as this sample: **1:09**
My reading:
**11:37**
